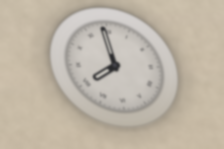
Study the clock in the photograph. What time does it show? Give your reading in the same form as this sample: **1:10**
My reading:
**7:59**
